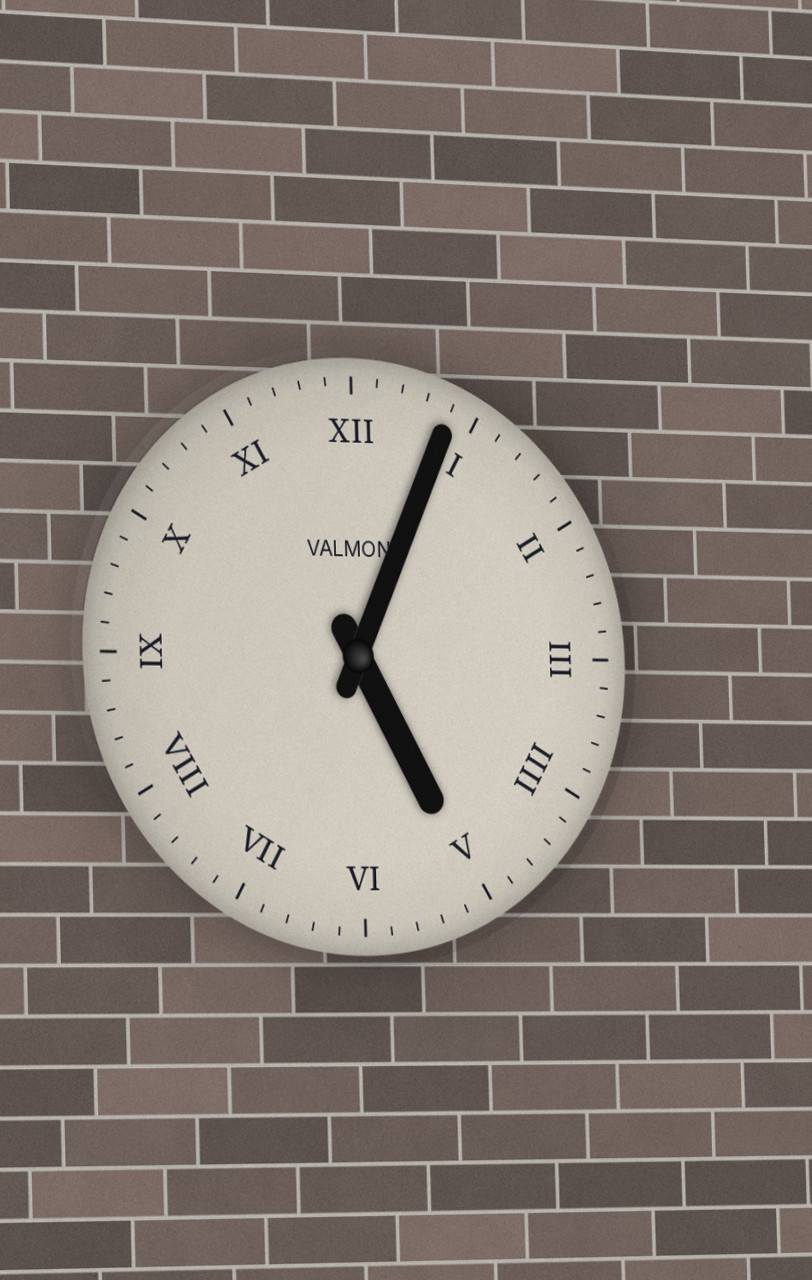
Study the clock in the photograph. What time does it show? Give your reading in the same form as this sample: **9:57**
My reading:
**5:04**
